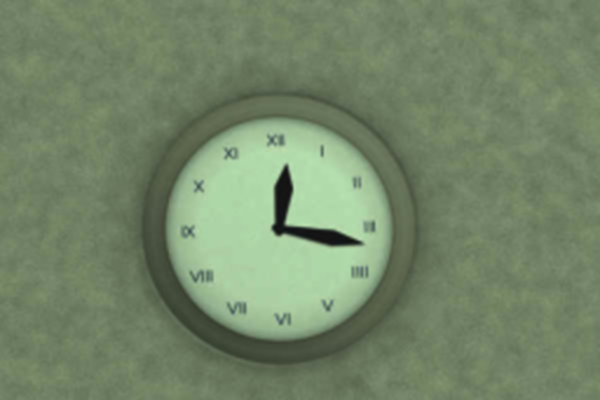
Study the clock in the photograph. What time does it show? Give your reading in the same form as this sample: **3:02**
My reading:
**12:17**
